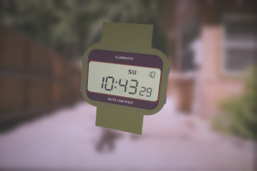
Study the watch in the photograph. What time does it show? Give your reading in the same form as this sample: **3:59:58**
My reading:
**10:43:29**
